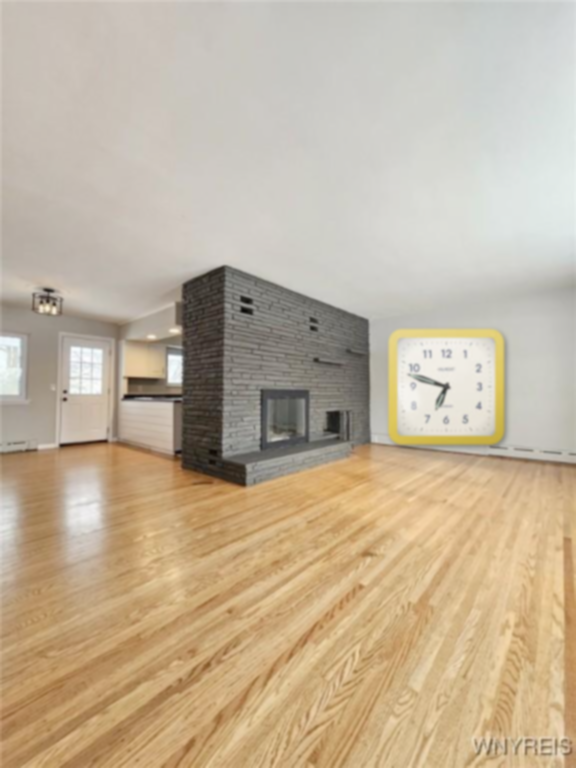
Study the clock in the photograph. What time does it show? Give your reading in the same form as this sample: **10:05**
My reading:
**6:48**
